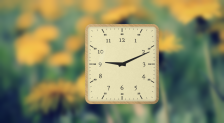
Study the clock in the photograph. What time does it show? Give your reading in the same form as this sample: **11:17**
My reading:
**9:11**
